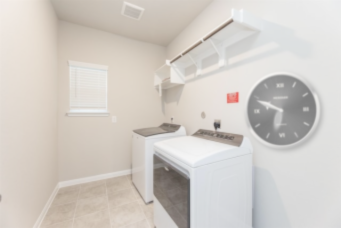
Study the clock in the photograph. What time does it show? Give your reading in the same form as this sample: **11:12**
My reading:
**9:49**
